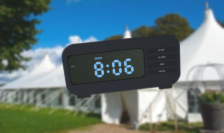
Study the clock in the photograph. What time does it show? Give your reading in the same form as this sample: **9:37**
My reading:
**8:06**
